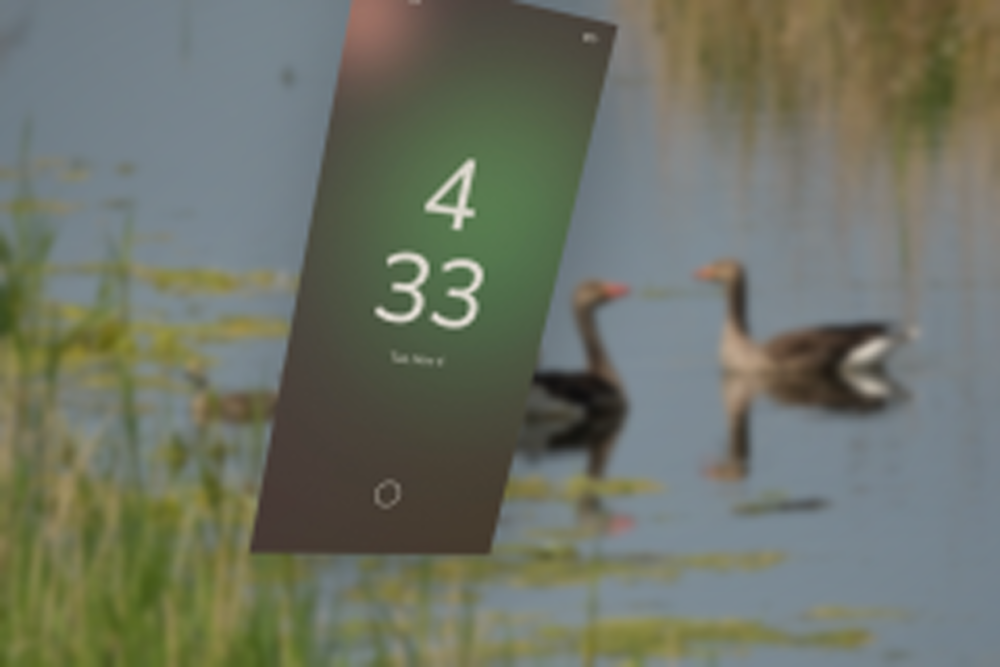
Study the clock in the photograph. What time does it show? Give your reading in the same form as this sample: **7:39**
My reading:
**4:33**
